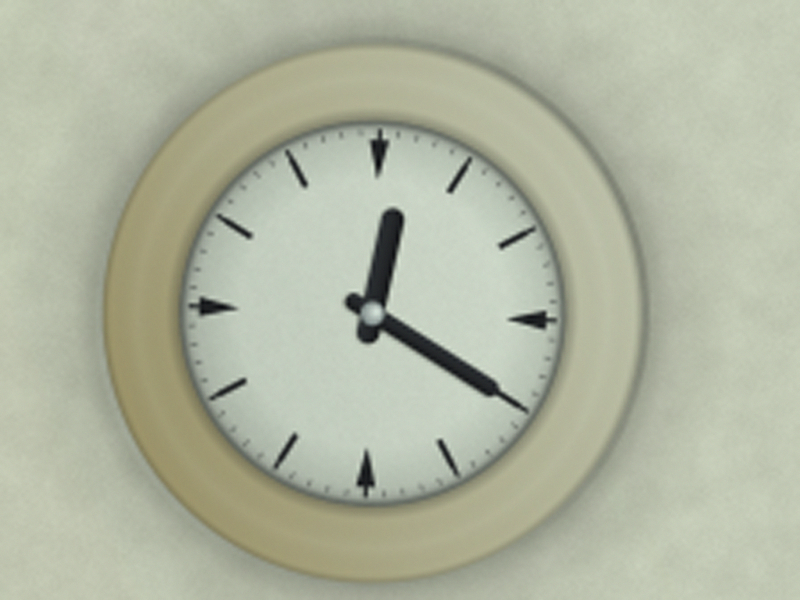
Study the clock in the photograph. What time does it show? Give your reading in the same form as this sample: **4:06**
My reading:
**12:20**
